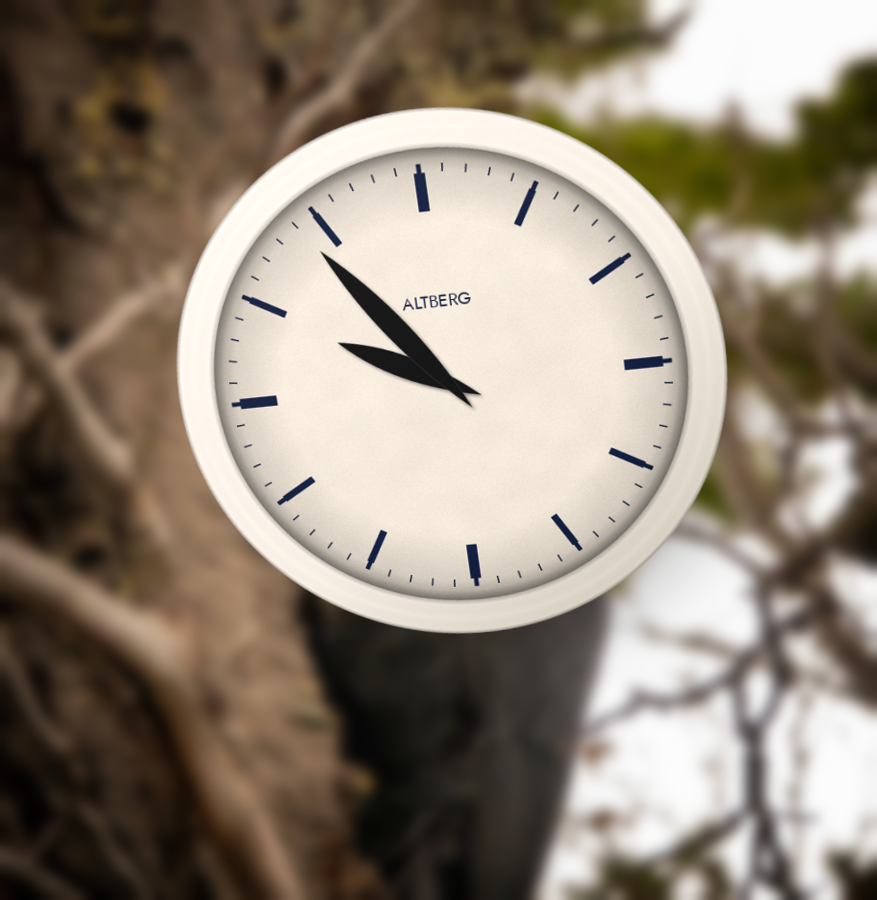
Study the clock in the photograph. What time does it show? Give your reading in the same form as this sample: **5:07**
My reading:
**9:54**
